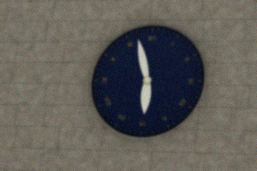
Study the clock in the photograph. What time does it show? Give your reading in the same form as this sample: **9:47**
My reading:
**5:57**
